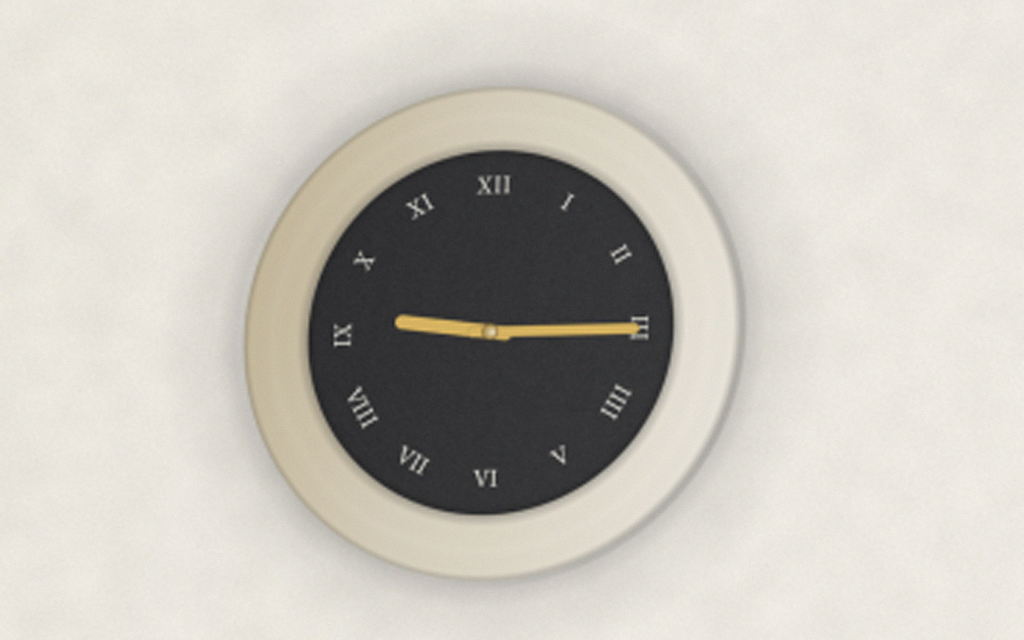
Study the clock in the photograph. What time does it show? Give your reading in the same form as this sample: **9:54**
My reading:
**9:15**
